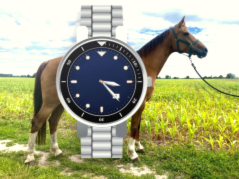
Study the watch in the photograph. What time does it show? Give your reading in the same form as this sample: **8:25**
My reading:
**3:23**
